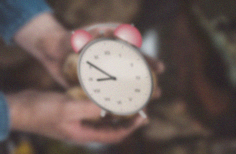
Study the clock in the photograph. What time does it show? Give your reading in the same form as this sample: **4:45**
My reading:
**8:51**
